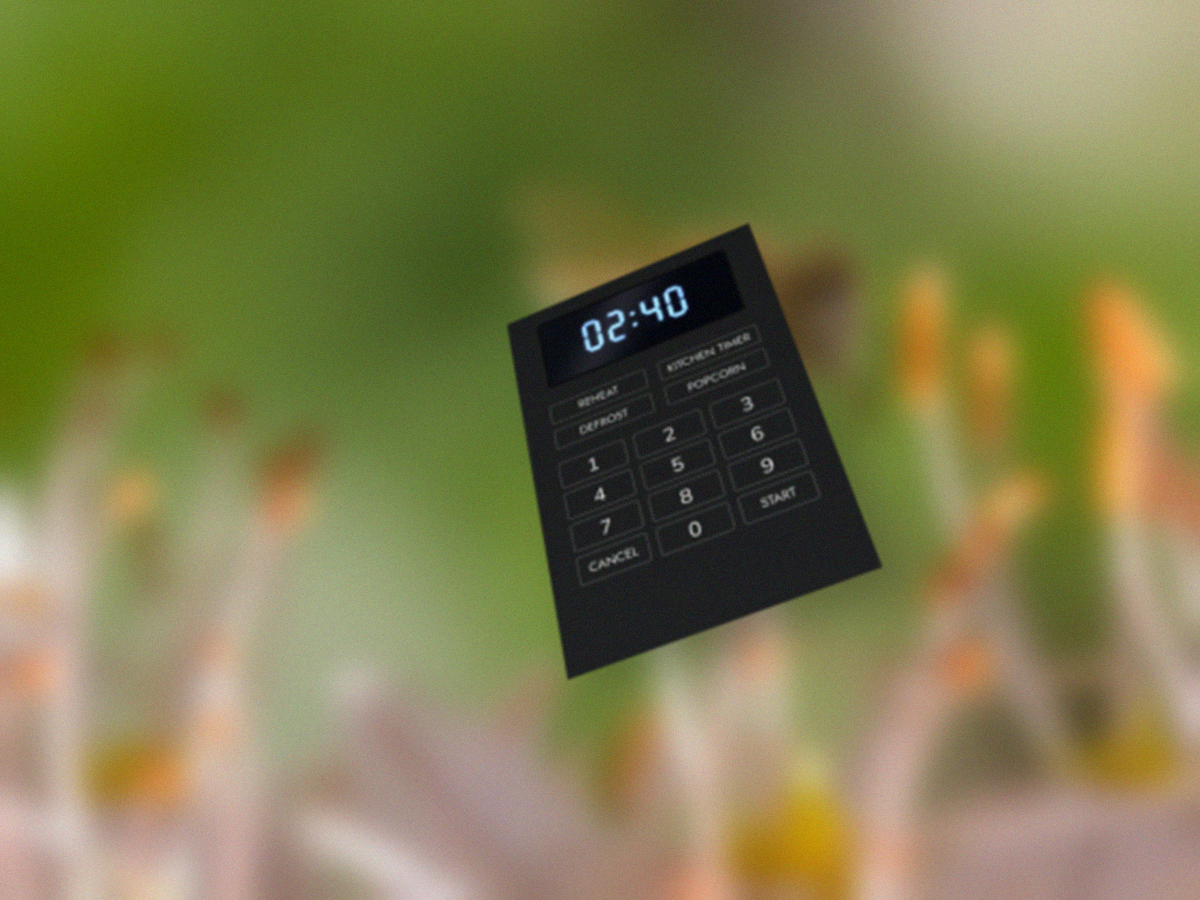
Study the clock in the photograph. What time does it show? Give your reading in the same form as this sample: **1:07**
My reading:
**2:40**
